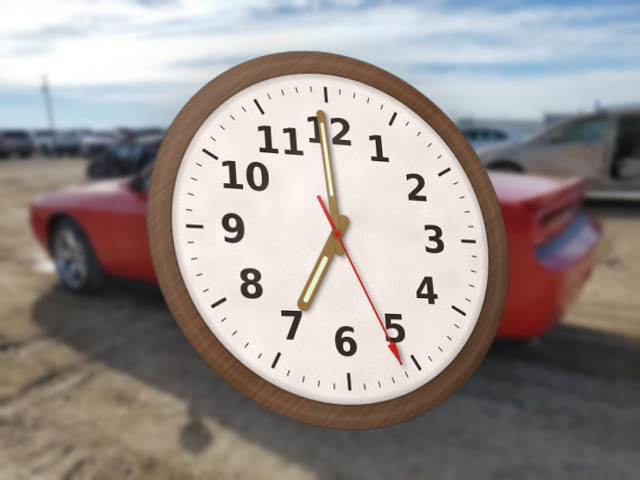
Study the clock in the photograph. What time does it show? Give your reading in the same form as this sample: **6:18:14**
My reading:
**6:59:26**
